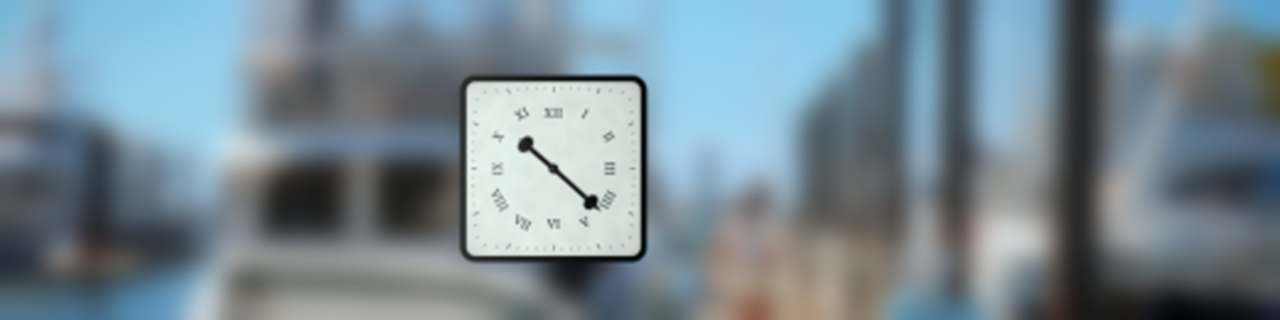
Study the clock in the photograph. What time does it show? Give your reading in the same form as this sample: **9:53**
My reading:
**10:22**
